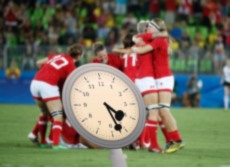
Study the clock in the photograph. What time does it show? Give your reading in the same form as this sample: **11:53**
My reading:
**4:27**
